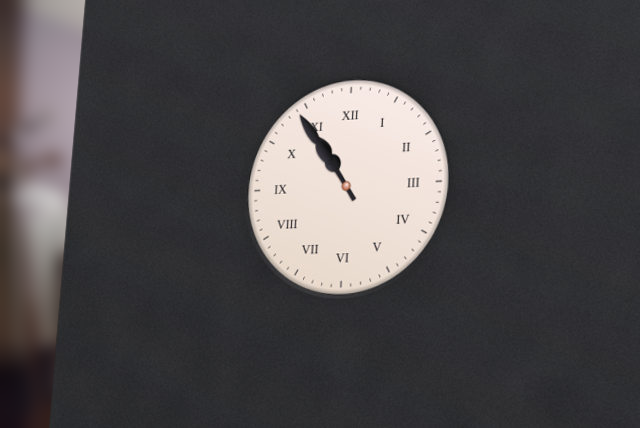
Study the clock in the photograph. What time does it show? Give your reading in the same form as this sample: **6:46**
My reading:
**10:54**
